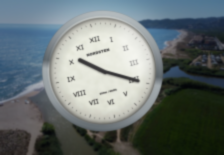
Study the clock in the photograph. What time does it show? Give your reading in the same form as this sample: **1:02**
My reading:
**10:20**
